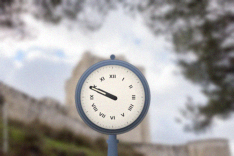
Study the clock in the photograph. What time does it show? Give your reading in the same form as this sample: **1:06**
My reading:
**9:49**
